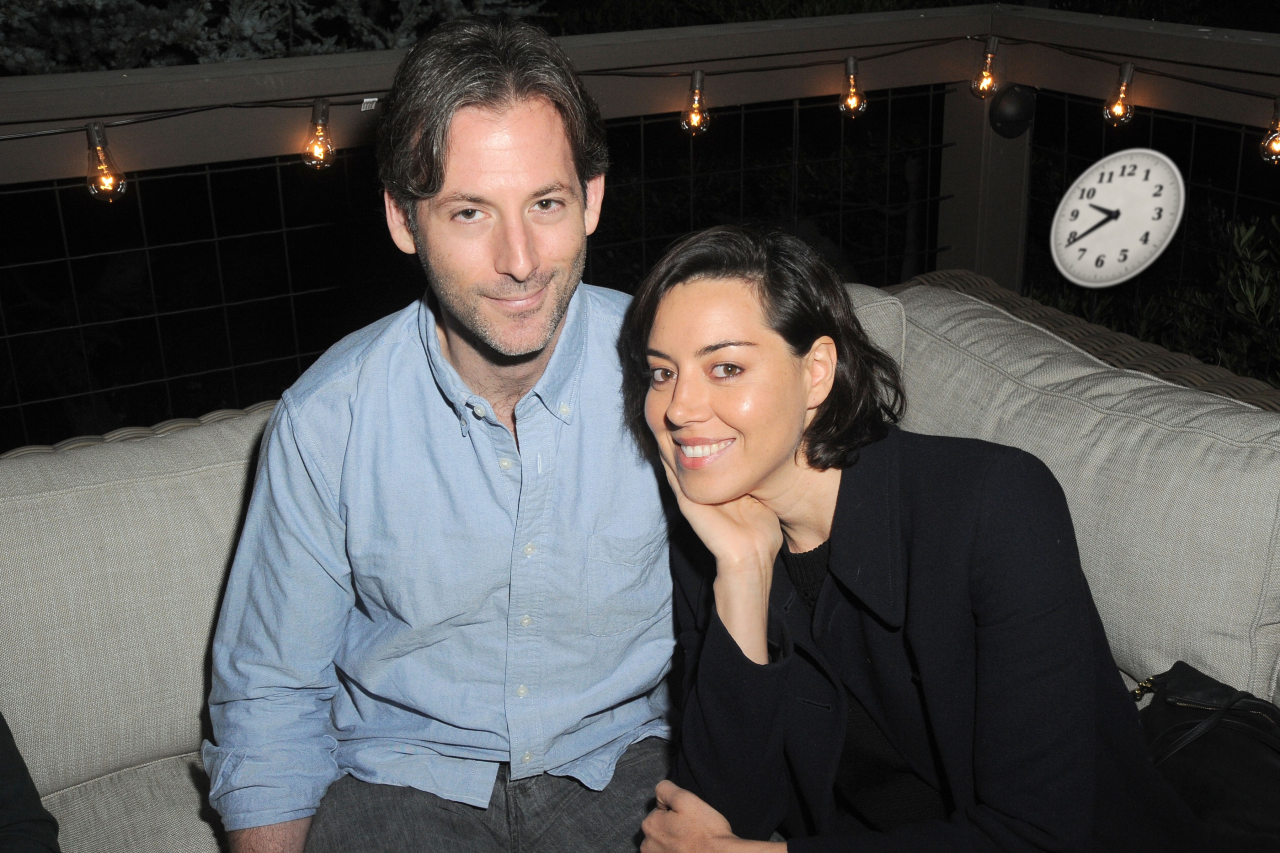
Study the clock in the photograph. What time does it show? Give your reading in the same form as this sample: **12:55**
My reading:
**9:39**
